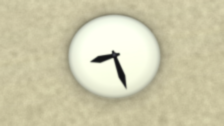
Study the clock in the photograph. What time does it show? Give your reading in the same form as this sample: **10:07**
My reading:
**8:27**
